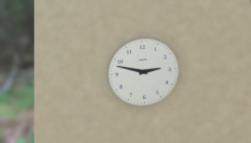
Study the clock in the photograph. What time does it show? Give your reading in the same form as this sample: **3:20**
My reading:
**2:48**
